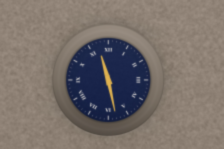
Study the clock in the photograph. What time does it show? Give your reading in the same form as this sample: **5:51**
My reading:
**11:28**
